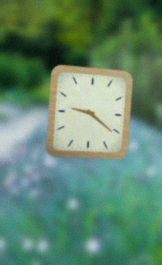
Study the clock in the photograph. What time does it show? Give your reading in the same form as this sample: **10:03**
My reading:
**9:21**
